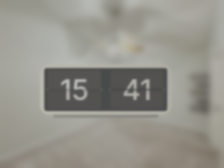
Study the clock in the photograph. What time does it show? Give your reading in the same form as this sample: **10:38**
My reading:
**15:41**
